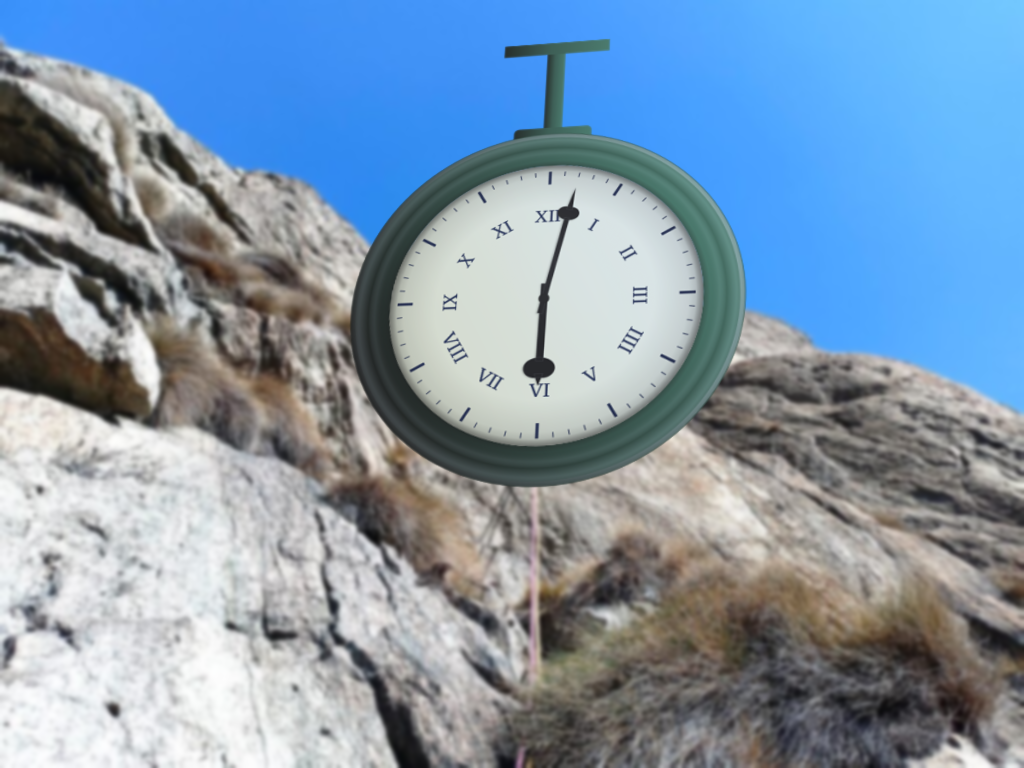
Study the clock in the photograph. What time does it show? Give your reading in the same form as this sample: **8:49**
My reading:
**6:02**
